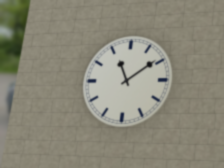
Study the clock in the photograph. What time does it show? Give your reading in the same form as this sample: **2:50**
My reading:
**11:09**
